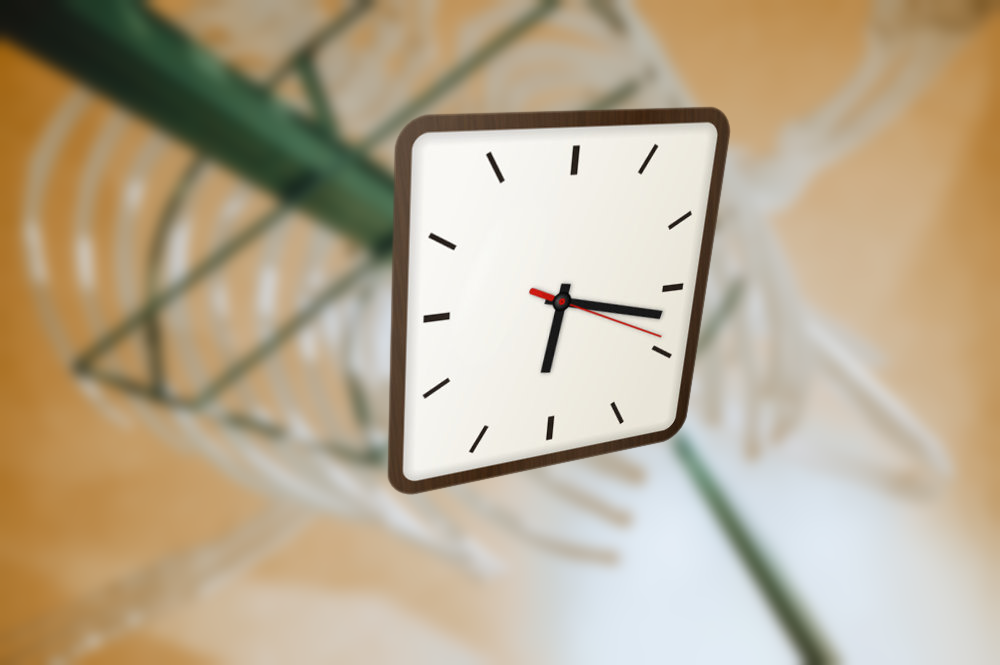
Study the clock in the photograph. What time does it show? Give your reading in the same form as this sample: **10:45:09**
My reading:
**6:17:19**
